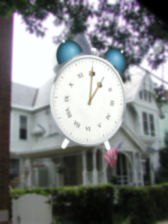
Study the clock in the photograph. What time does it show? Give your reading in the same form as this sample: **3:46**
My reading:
**1:00**
